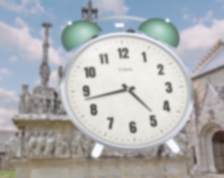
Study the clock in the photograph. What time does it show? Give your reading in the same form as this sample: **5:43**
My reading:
**4:43**
